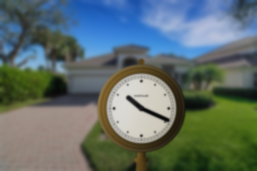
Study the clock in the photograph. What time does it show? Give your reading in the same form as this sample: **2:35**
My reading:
**10:19**
